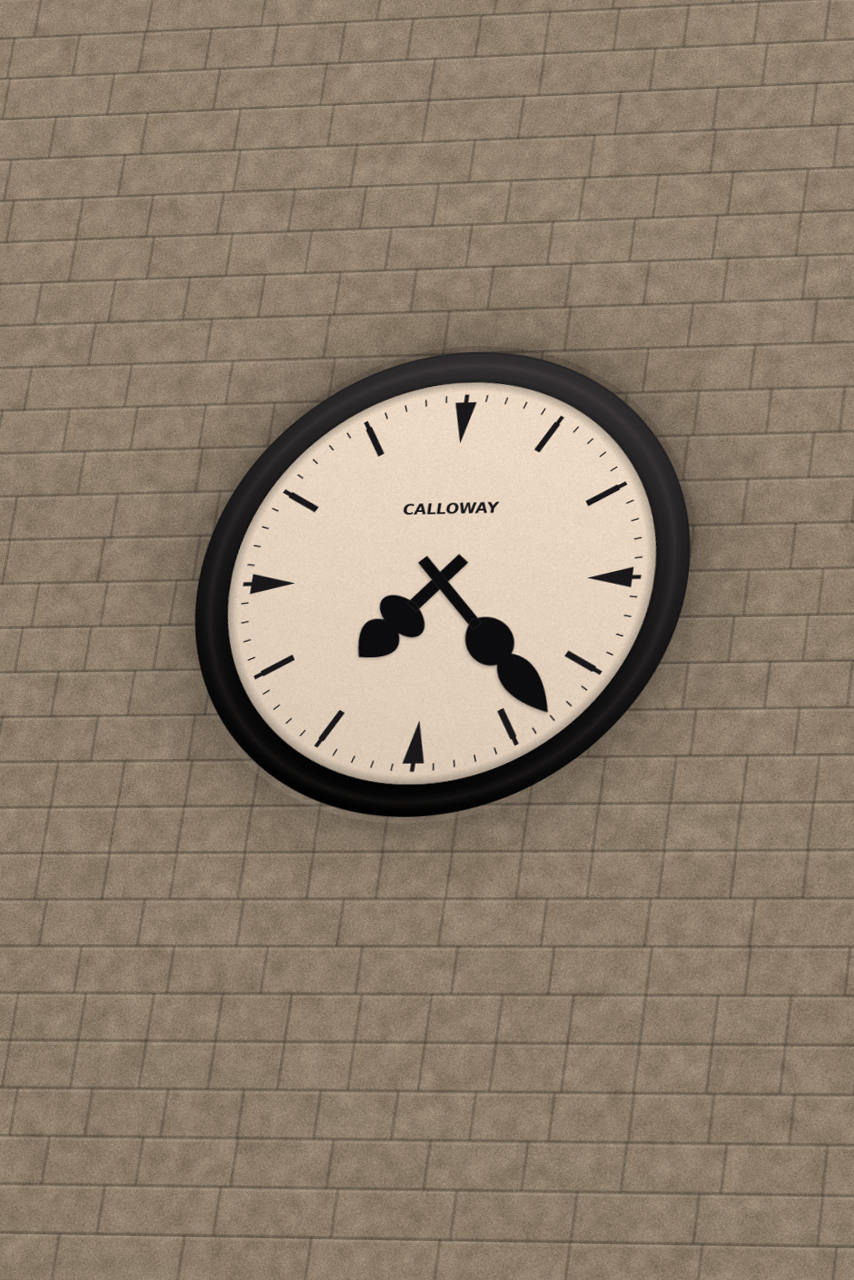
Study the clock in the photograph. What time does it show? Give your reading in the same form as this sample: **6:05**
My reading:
**7:23**
